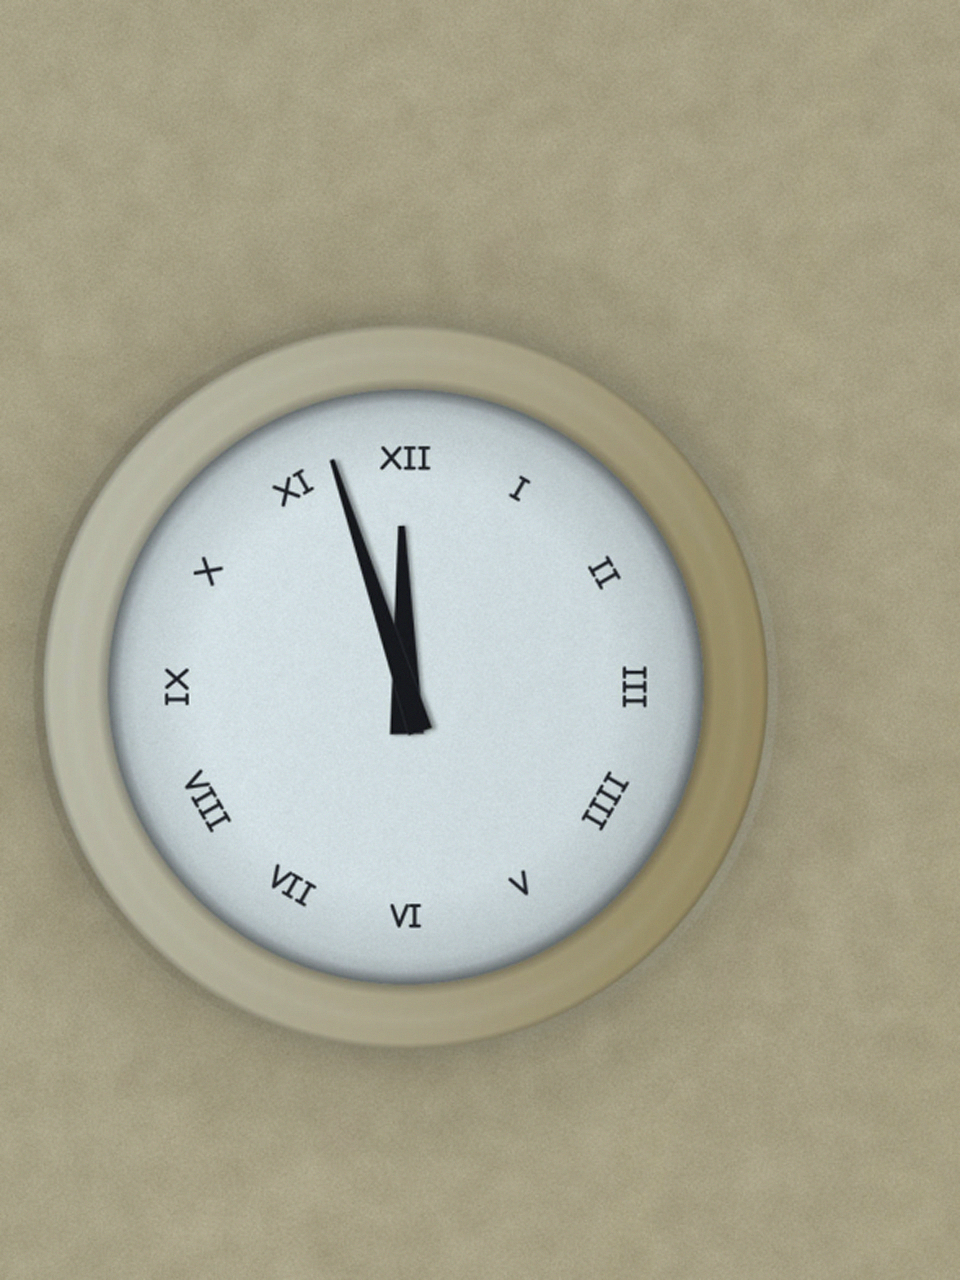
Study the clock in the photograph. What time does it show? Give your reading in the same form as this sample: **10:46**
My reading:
**11:57**
